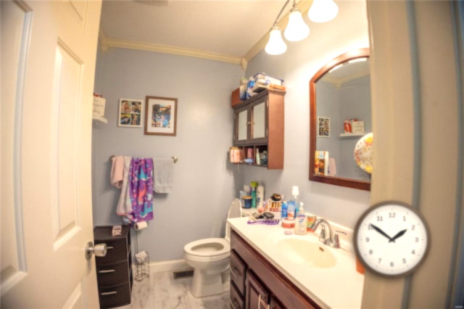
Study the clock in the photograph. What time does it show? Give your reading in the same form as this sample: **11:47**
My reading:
**1:51**
